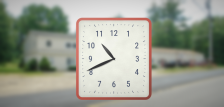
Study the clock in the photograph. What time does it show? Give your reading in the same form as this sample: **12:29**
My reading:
**10:41**
